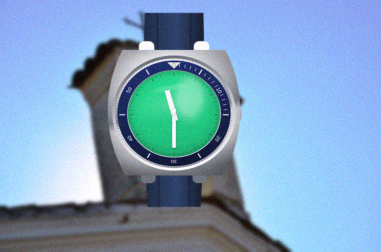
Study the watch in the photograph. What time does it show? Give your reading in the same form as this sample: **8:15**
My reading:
**11:30**
